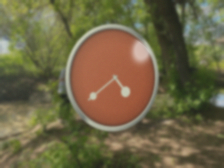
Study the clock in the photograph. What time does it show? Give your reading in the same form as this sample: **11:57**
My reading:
**4:39**
